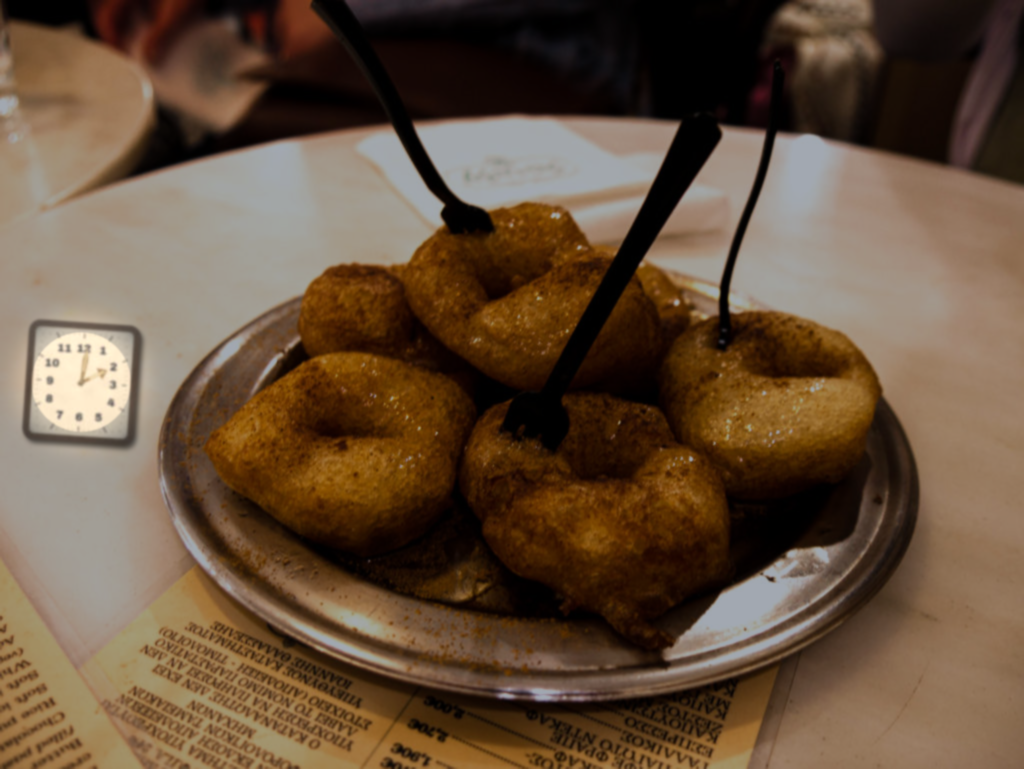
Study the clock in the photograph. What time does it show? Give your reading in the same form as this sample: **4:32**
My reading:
**2:01**
